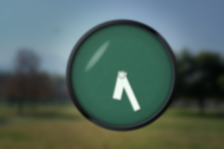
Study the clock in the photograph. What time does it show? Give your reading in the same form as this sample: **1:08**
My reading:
**6:26**
